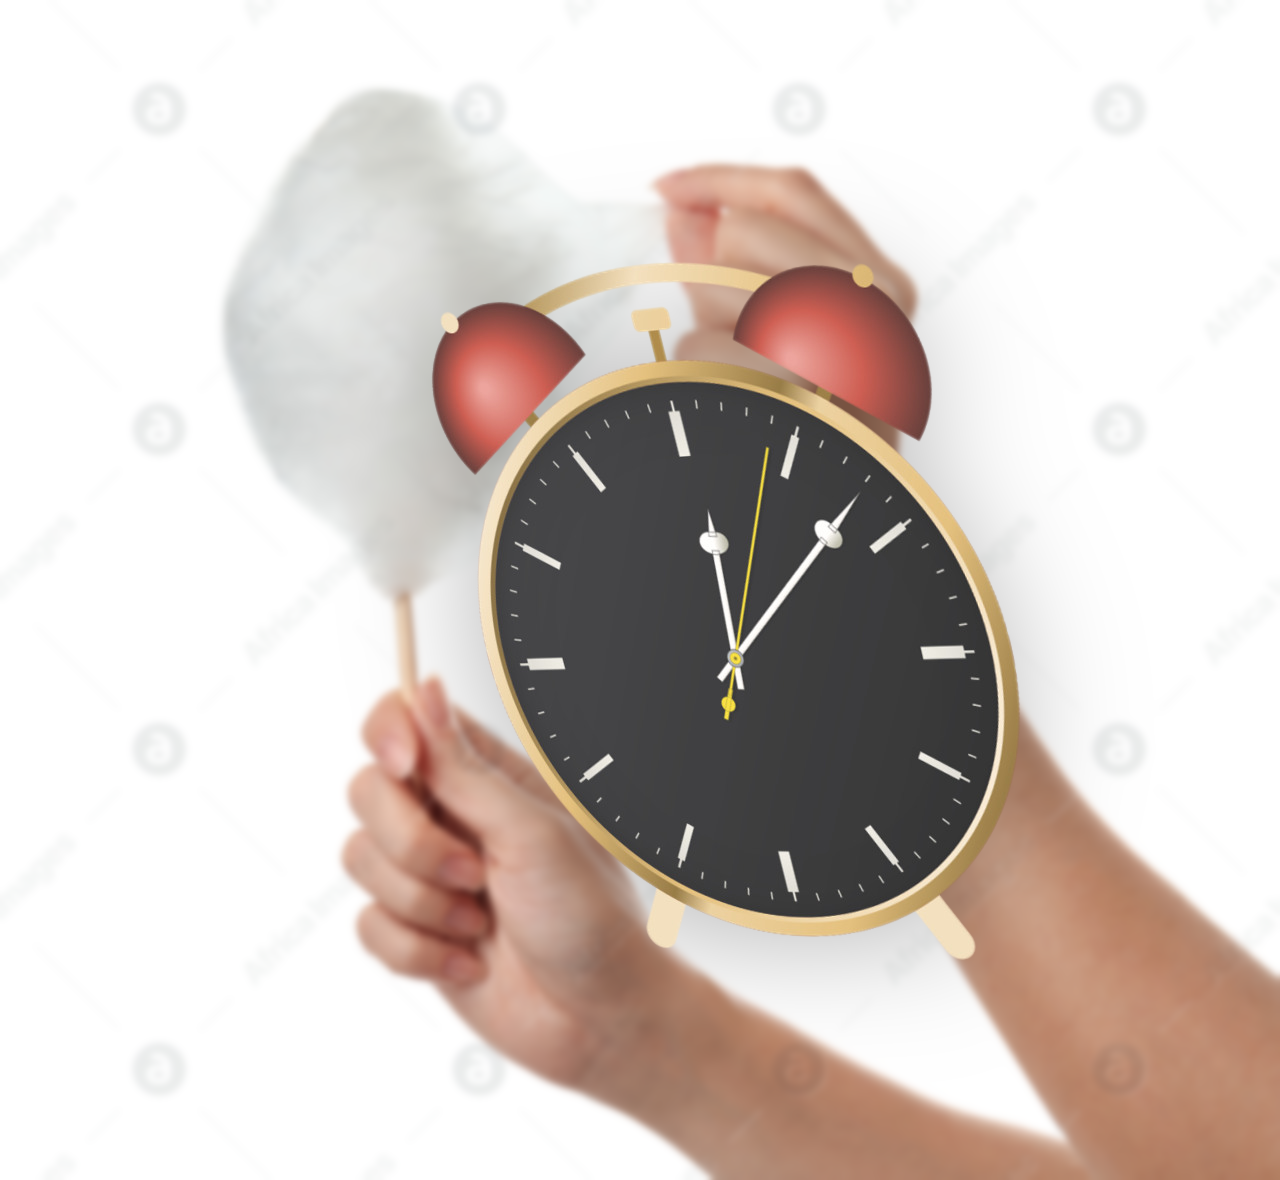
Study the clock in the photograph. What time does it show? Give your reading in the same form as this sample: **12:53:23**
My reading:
**12:08:04**
